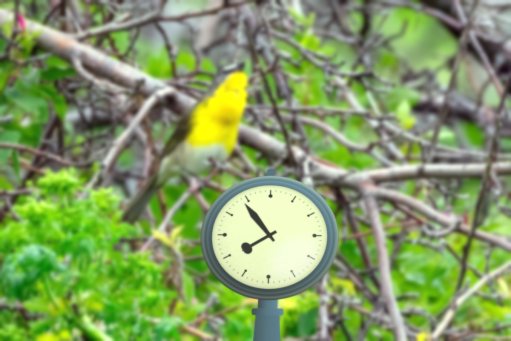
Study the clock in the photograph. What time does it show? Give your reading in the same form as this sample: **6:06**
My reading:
**7:54**
